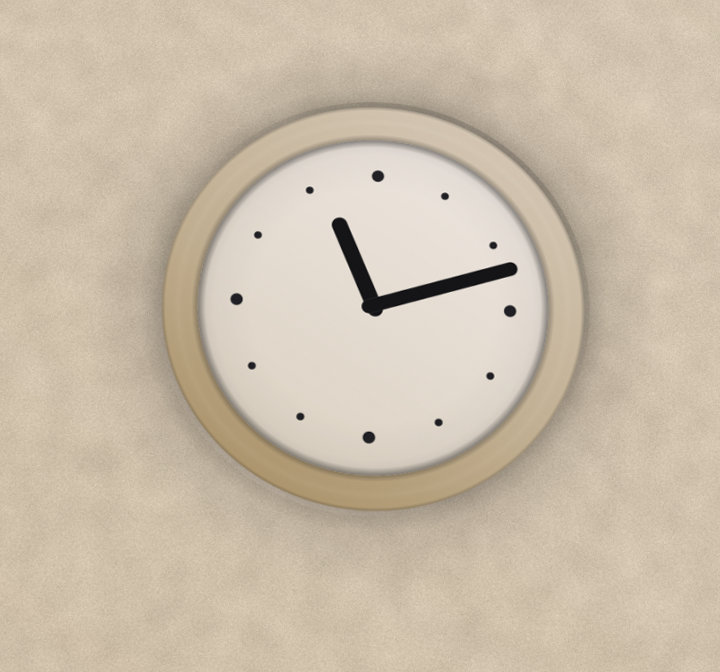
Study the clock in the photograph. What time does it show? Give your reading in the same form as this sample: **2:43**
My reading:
**11:12**
